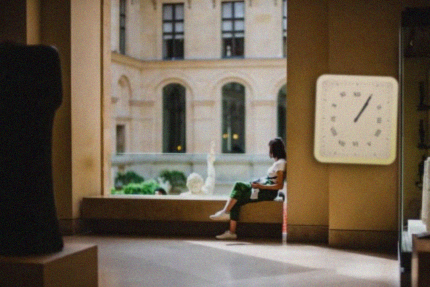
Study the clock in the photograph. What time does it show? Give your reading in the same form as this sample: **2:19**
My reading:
**1:05**
